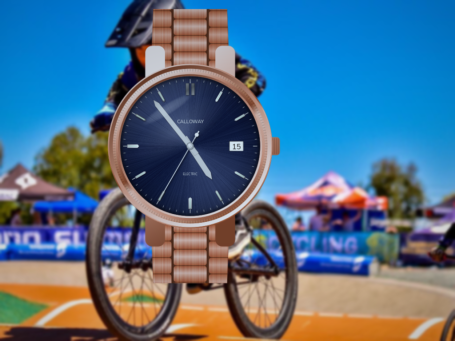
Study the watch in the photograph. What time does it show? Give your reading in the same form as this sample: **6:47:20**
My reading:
**4:53:35**
